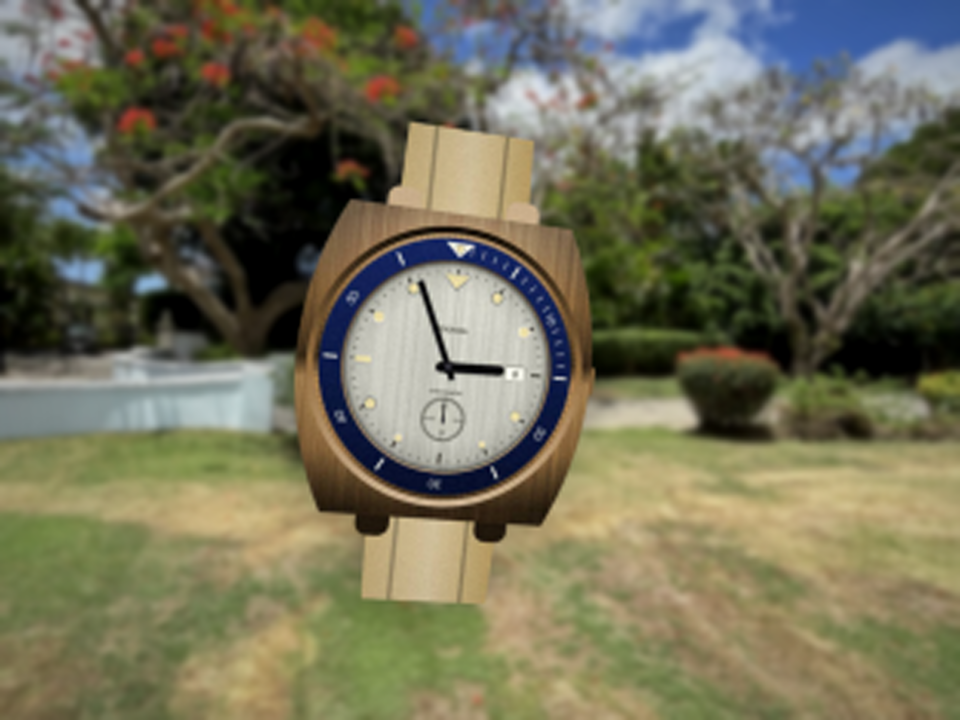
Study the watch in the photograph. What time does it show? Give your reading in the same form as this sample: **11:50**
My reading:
**2:56**
